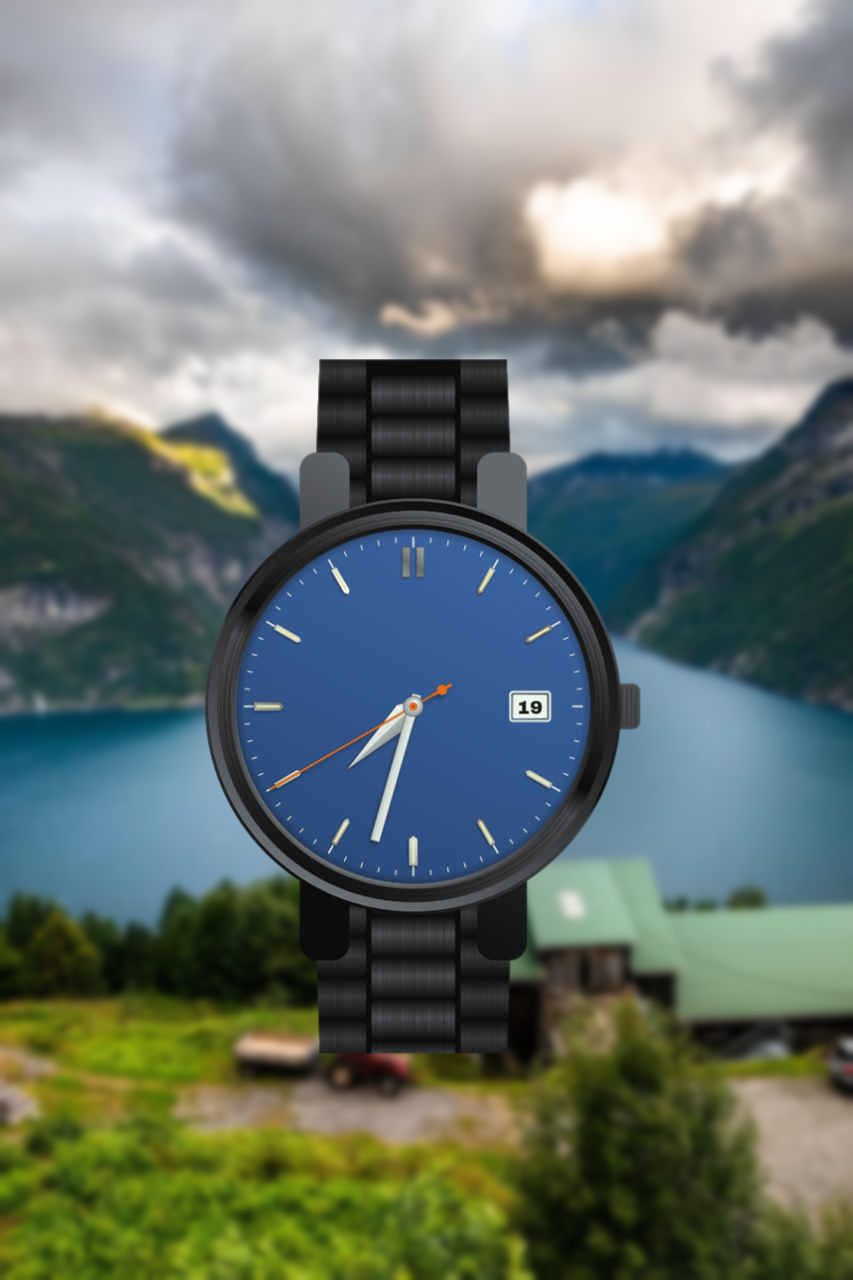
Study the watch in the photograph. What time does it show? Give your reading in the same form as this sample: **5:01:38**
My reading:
**7:32:40**
